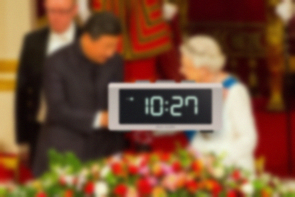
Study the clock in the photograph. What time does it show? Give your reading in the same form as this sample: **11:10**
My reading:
**10:27**
